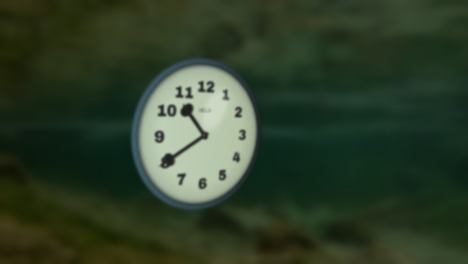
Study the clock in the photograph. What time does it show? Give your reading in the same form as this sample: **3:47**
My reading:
**10:40**
